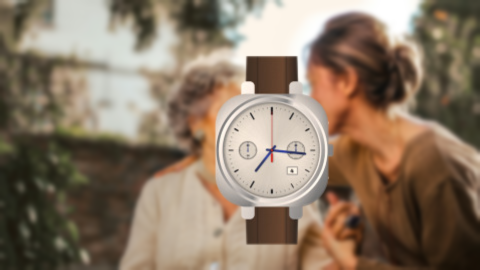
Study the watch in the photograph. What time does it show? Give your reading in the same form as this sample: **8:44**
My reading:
**7:16**
